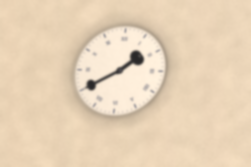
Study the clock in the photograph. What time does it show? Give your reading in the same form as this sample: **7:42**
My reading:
**1:40**
